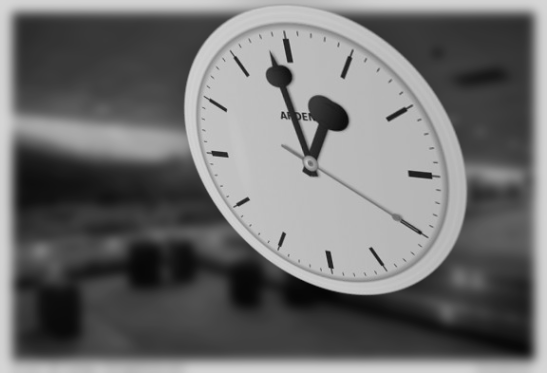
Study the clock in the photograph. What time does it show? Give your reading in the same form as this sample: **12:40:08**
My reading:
**12:58:20**
